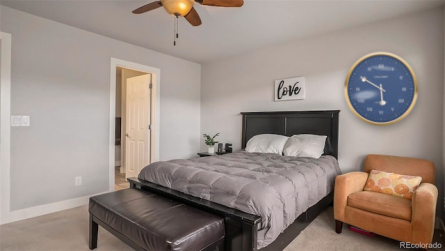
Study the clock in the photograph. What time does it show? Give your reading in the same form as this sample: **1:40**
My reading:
**5:50**
